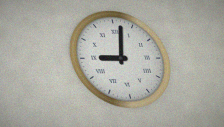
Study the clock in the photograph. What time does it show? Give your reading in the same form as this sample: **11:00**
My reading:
**9:02**
